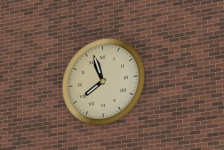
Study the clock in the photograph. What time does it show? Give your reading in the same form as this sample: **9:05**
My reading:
**7:57**
